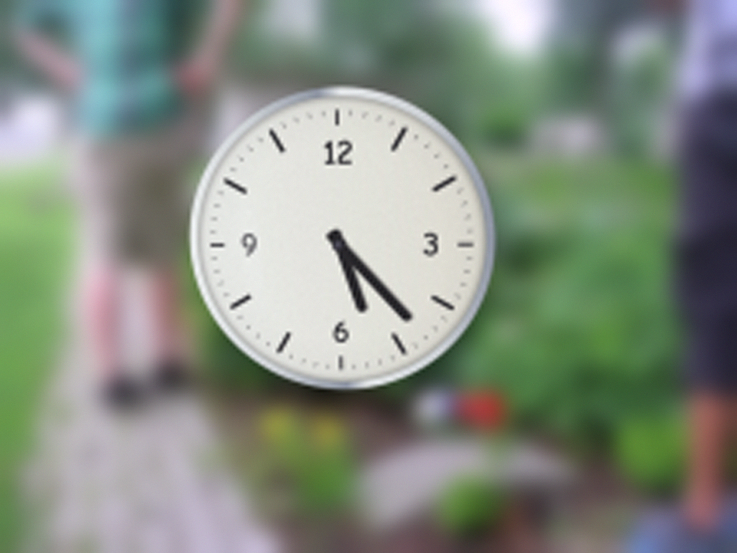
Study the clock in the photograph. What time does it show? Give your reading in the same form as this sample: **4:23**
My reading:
**5:23**
